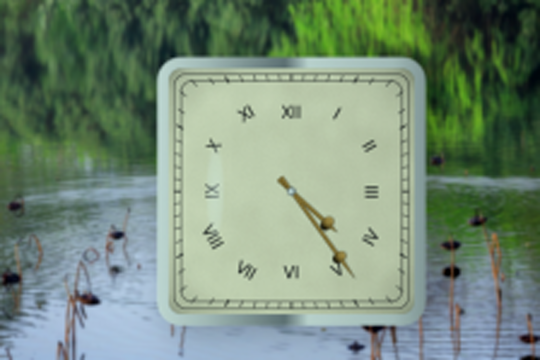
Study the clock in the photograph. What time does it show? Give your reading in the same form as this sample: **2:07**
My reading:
**4:24**
